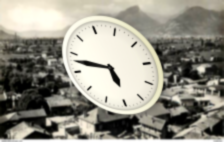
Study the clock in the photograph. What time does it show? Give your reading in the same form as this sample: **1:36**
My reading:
**5:48**
